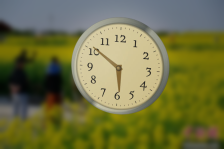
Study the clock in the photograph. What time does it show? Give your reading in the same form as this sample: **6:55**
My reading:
**5:51**
